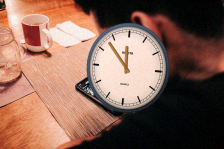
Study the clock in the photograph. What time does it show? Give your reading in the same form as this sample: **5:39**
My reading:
**11:53**
